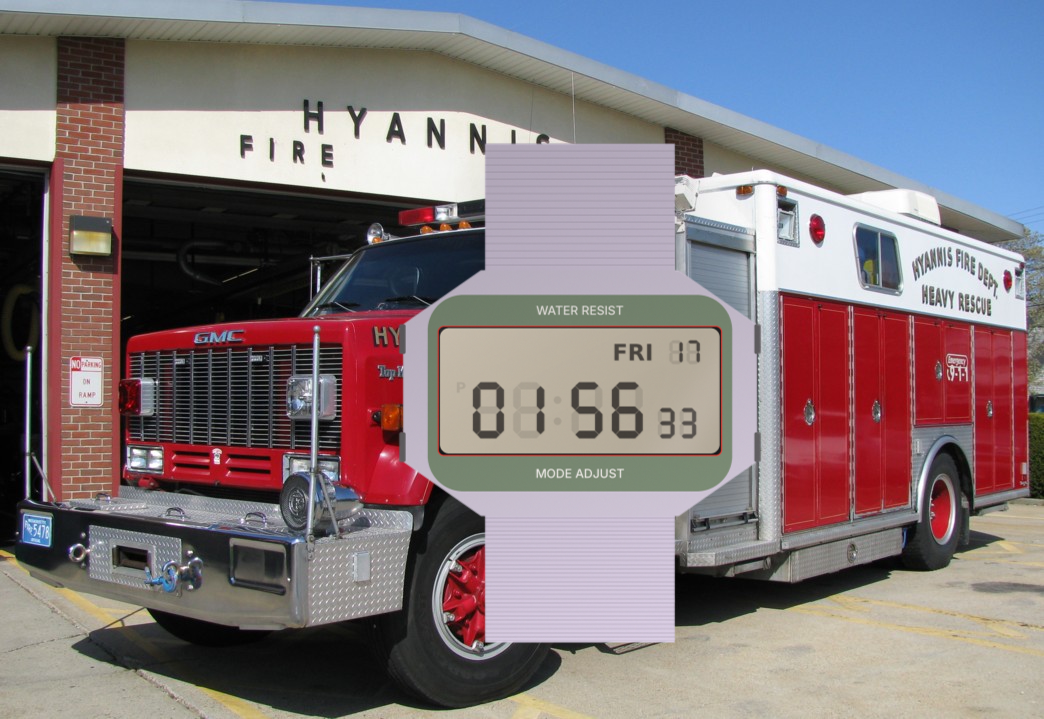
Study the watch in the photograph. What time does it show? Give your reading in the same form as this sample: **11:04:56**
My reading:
**1:56:33**
